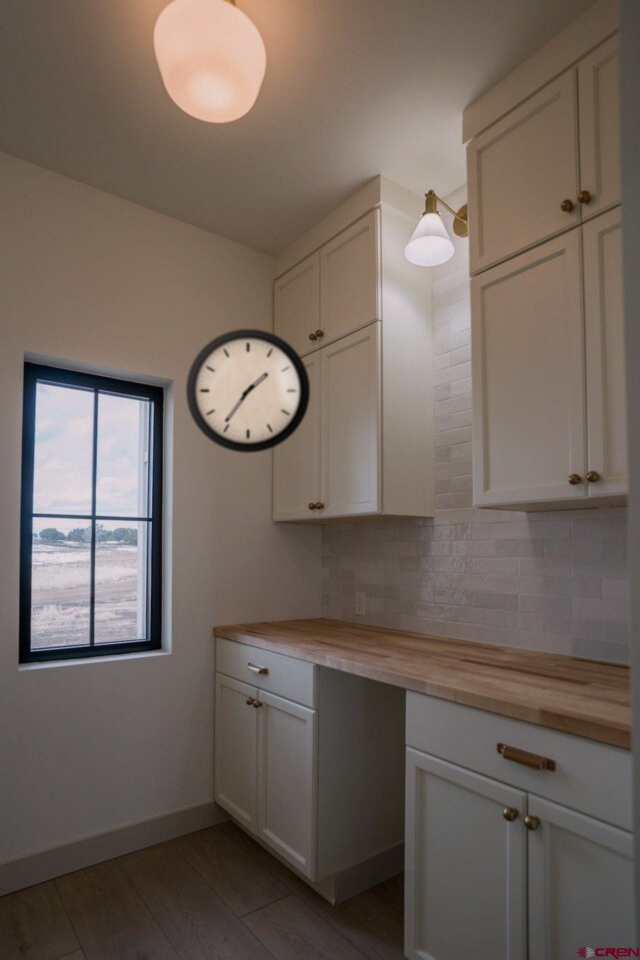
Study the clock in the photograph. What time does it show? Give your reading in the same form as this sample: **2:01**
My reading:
**1:36**
